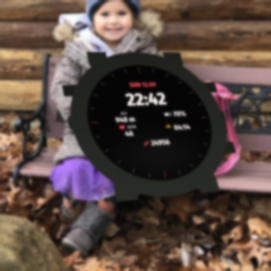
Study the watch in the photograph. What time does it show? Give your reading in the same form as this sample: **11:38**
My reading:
**22:42**
